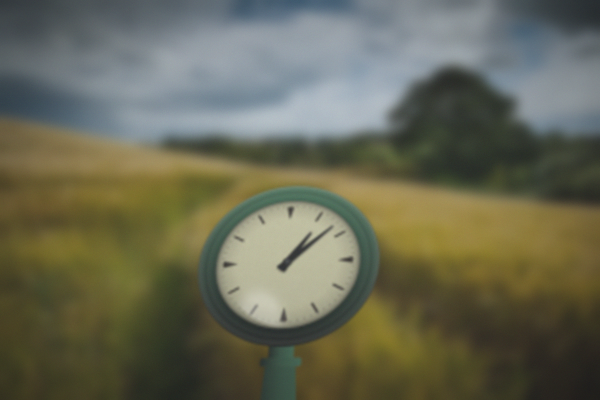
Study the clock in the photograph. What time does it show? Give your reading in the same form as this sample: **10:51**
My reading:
**1:08**
